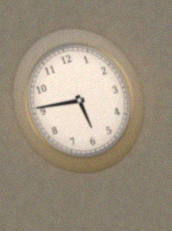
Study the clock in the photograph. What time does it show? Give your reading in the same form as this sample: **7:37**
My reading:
**5:46**
